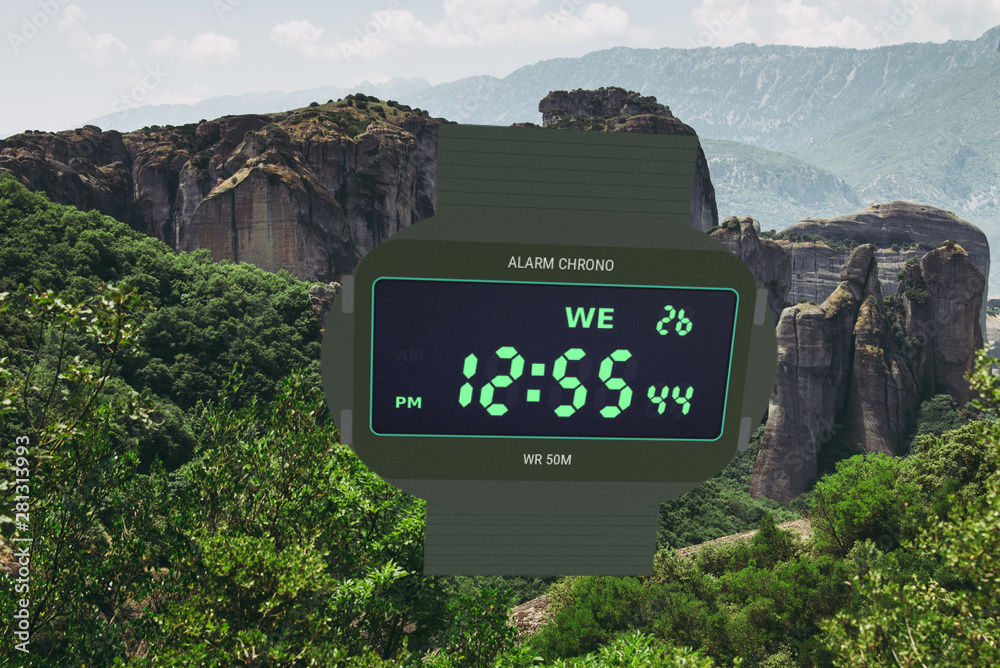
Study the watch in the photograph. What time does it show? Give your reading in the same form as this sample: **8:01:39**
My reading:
**12:55:44**
